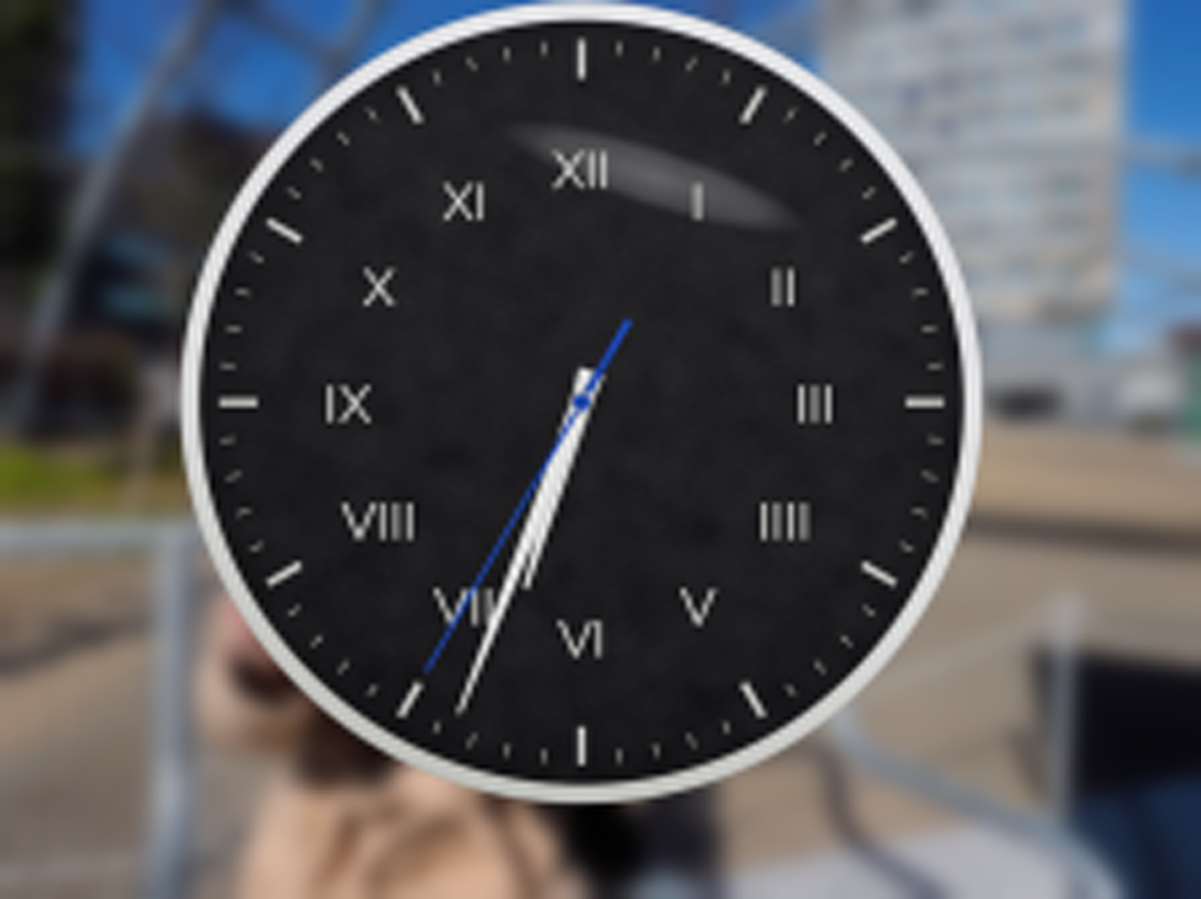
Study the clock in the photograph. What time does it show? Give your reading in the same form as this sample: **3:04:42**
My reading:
**6:33:35**
